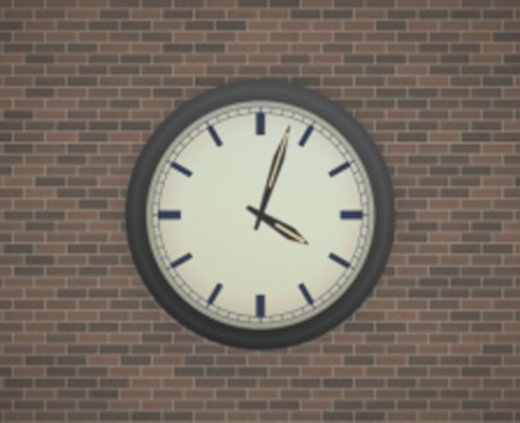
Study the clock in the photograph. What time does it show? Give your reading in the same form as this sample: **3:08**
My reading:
**4:03**
